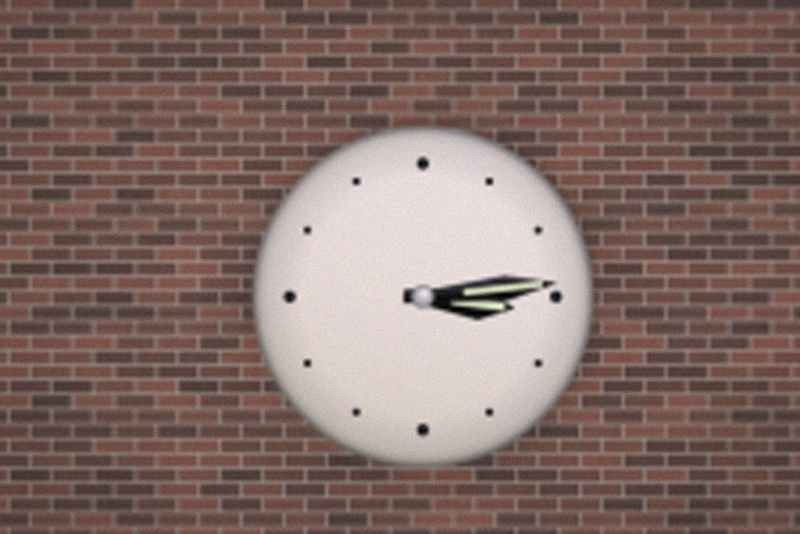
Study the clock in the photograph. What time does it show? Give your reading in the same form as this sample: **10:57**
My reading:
**3:14**
